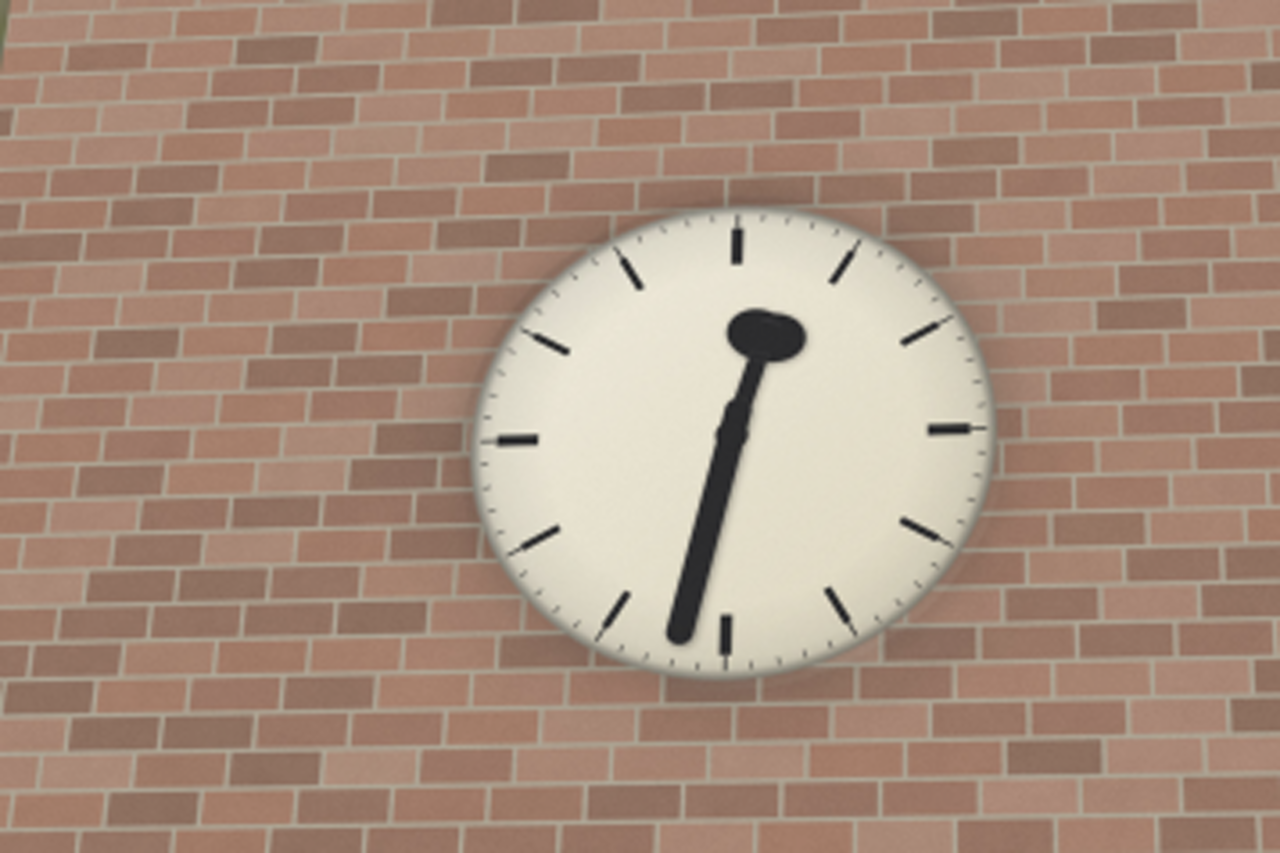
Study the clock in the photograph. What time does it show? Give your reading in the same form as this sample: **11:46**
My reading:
**12:32**
